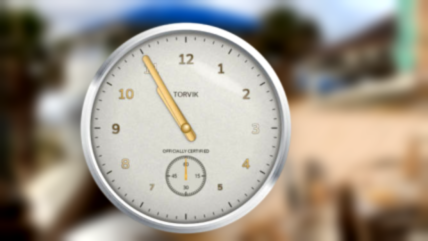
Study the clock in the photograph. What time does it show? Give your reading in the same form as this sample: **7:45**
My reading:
**10:55**
